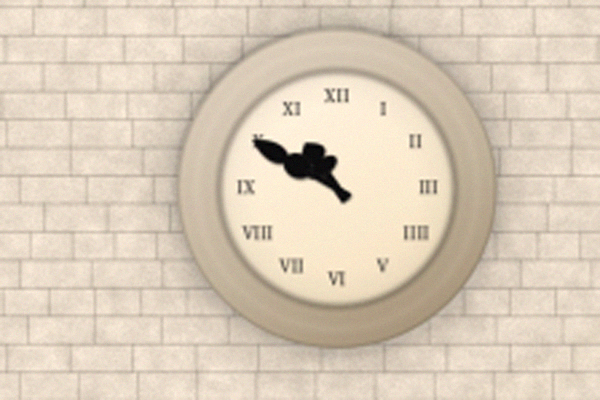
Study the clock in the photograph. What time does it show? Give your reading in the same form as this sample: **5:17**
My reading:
**10:50**
